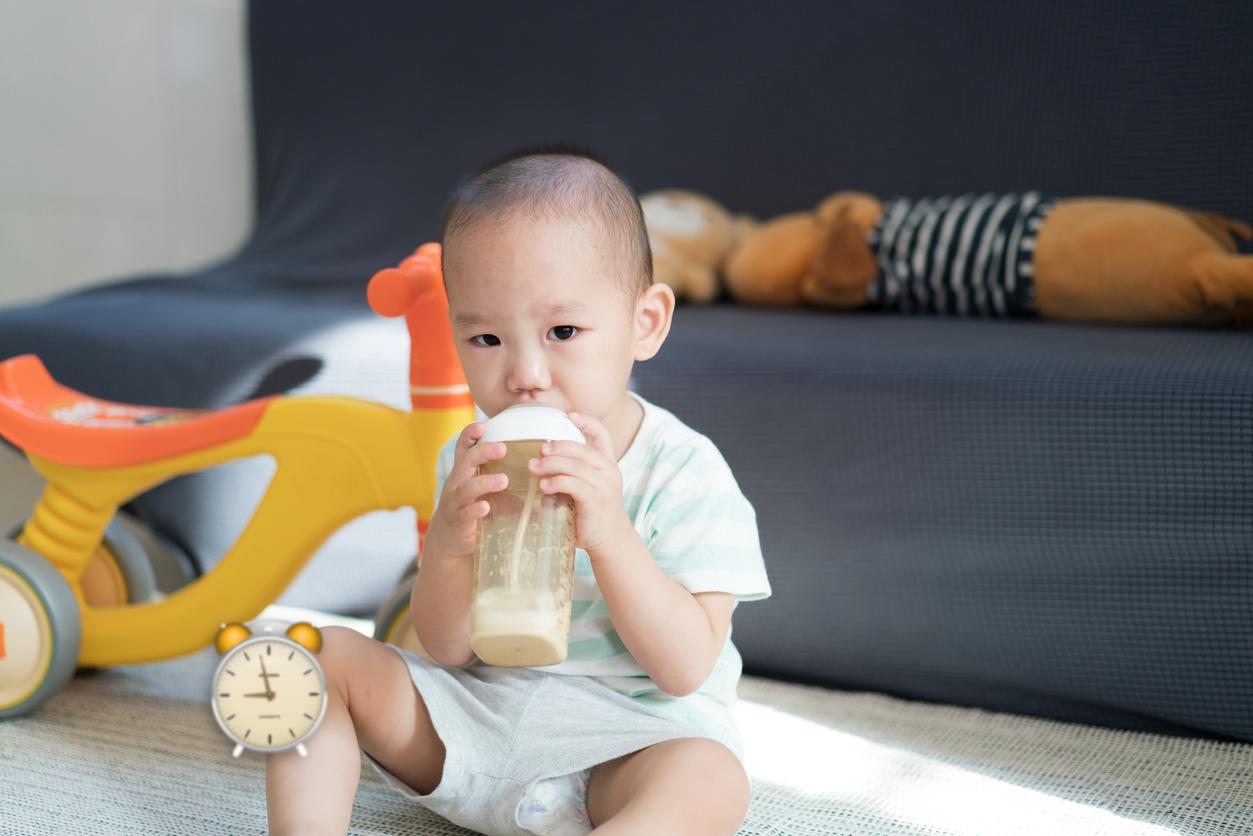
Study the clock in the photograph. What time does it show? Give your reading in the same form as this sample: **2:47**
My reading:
**8:58**
